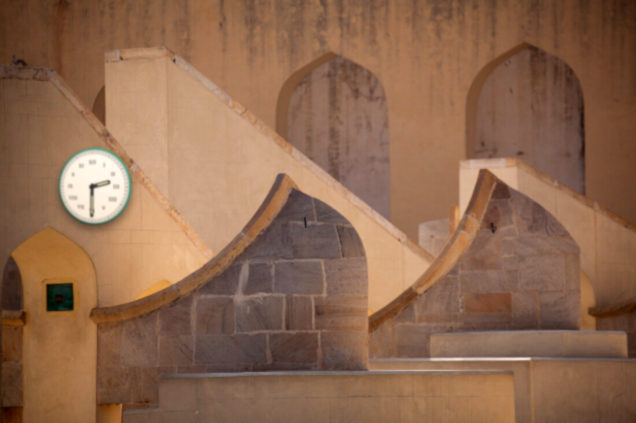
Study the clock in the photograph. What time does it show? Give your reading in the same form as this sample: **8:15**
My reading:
**2:30**
